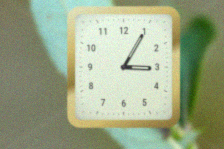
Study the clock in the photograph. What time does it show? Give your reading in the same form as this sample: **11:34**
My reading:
**3:05**
